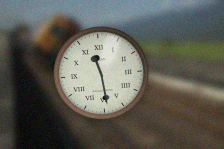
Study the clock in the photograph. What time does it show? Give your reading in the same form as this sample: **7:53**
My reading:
**11:29**
